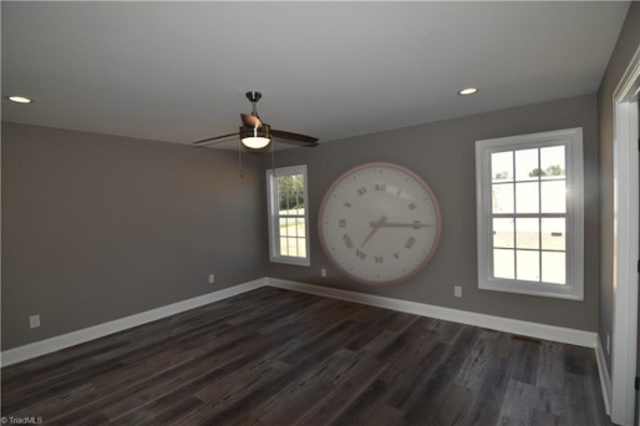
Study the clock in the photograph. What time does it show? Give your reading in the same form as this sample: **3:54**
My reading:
**7:15**
